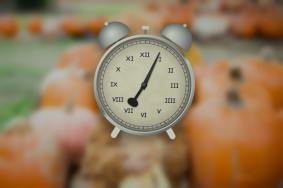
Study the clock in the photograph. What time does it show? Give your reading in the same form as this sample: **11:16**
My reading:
**7:04**
